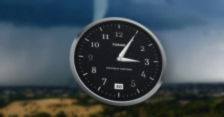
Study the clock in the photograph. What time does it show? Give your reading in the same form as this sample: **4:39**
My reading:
**3:05**
